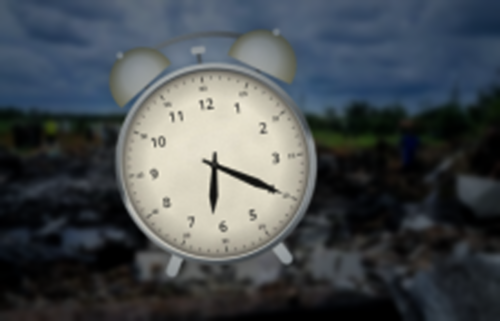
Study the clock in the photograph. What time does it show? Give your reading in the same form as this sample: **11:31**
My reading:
**6:20**
